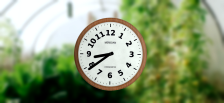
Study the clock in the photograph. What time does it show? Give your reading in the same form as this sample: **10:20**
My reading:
**8:39**
